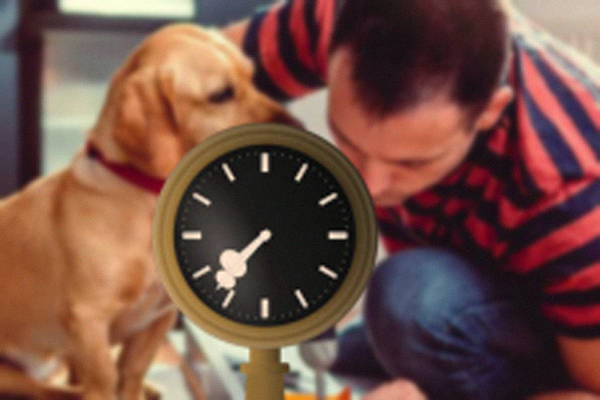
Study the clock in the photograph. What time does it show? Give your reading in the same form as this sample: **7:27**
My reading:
**7:37**
